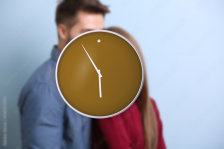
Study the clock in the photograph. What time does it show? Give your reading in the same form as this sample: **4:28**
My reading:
**5:55**
